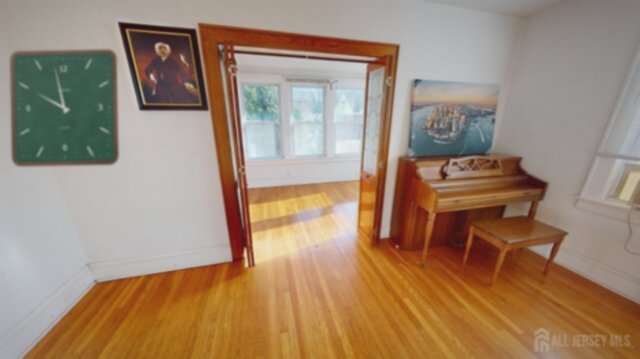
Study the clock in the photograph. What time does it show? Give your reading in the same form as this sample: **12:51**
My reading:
**9:58**
